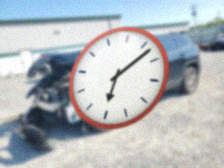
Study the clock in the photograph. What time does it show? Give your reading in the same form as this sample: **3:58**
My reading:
**6:07**
